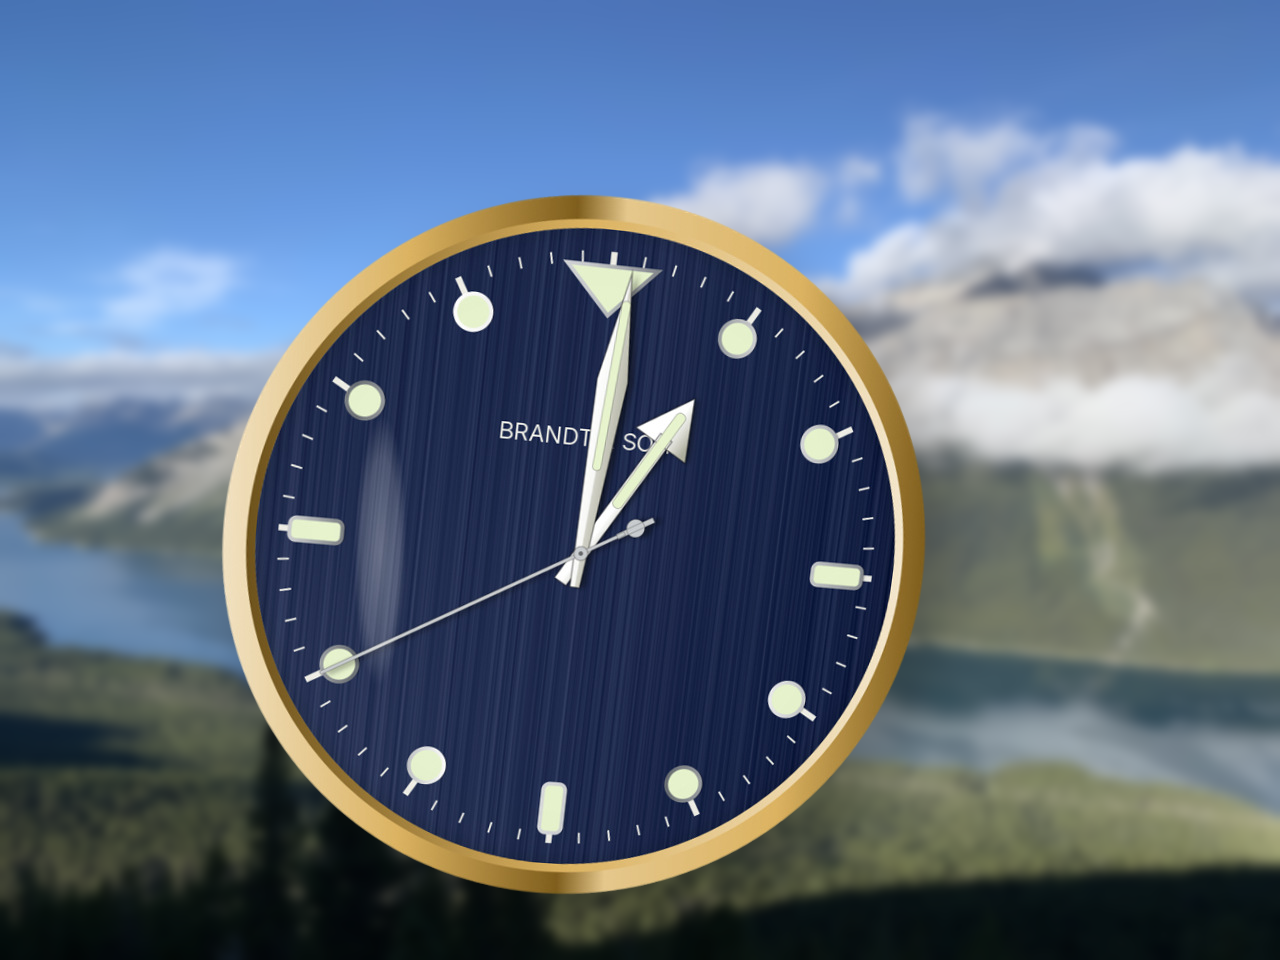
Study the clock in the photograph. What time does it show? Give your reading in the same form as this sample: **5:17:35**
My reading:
**1:00:40**
